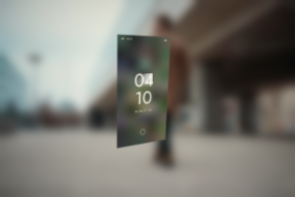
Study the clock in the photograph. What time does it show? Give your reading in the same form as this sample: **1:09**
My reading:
**4:10**
